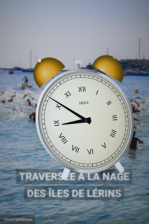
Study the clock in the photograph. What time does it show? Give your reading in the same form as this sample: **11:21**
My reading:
**8:51**
